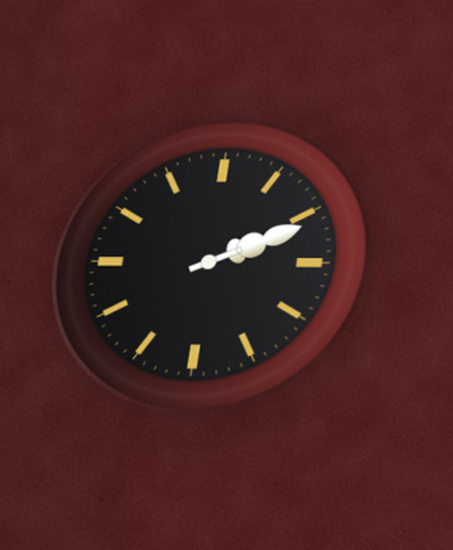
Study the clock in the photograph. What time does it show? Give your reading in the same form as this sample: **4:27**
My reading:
**2:11**
